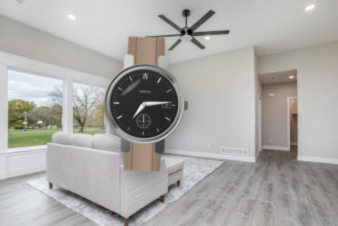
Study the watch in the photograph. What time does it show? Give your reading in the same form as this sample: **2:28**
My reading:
**7:14**
